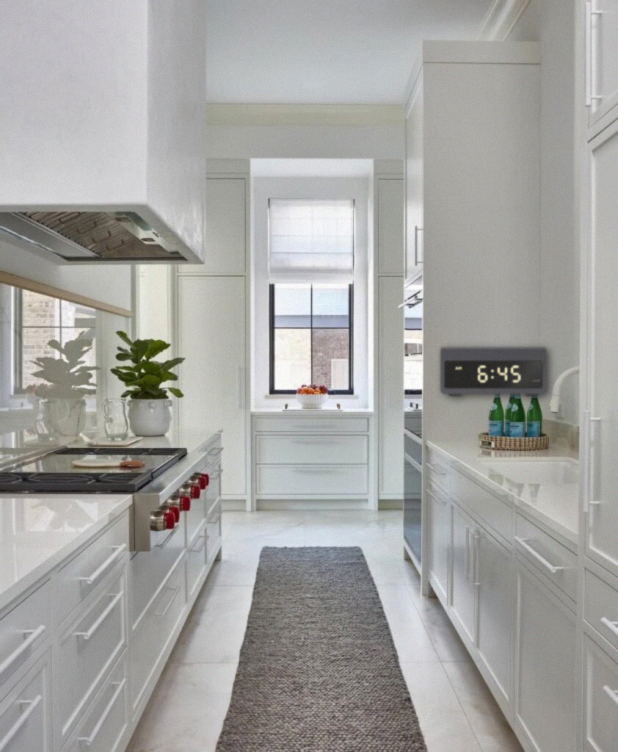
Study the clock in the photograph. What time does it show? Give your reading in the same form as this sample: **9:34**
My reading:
**6:45**
